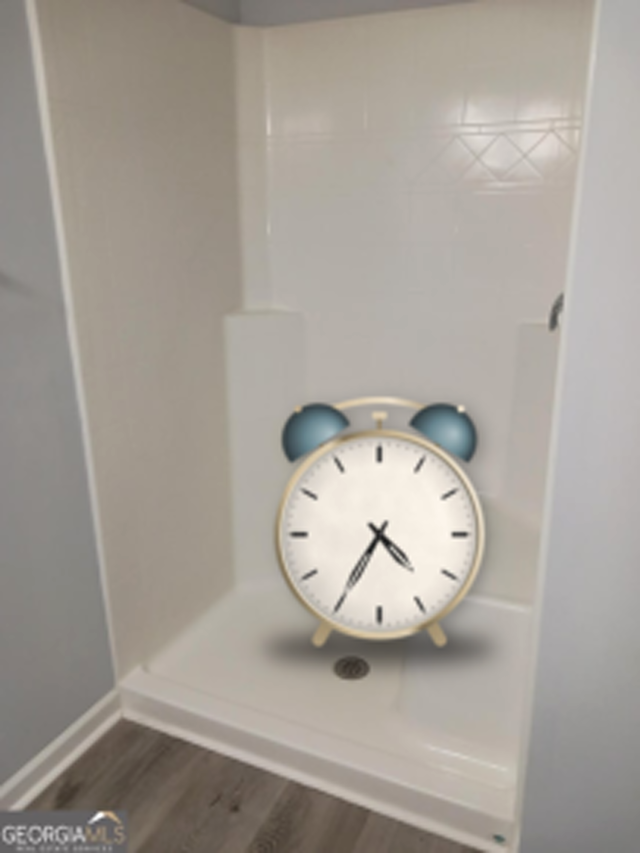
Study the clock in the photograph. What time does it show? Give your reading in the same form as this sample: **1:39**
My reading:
**4:35**
